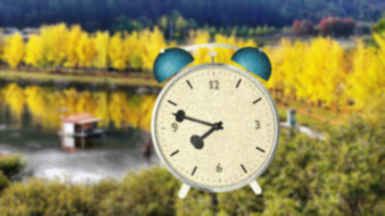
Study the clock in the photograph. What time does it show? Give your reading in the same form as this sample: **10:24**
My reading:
**7:48**
